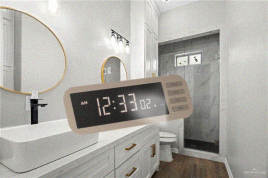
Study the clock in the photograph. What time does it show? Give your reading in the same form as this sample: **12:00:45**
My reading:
**12:33:02**
